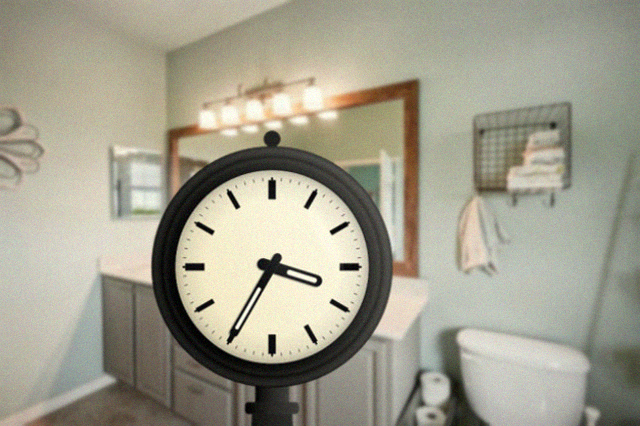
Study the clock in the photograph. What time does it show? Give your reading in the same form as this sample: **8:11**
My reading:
**3:35**
